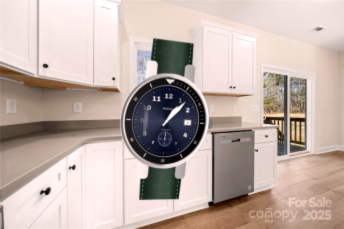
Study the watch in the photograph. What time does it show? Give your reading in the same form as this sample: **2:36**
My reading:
**1:07**
